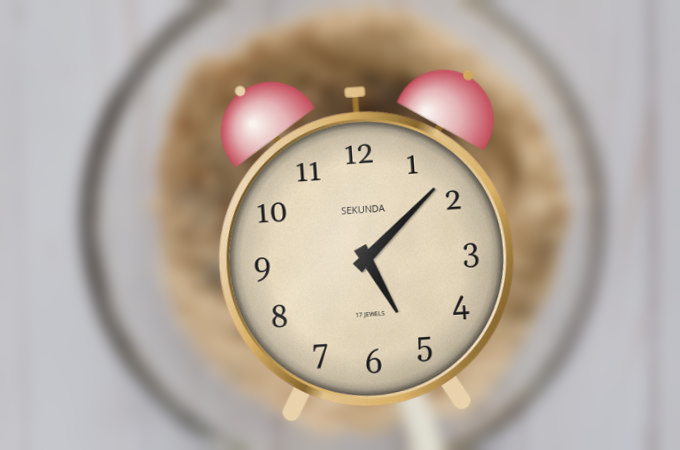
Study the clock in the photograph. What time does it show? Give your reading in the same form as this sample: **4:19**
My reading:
**5:08**
